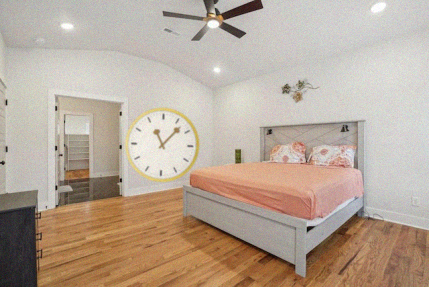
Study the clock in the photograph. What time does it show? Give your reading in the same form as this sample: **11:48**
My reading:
**11:07**
